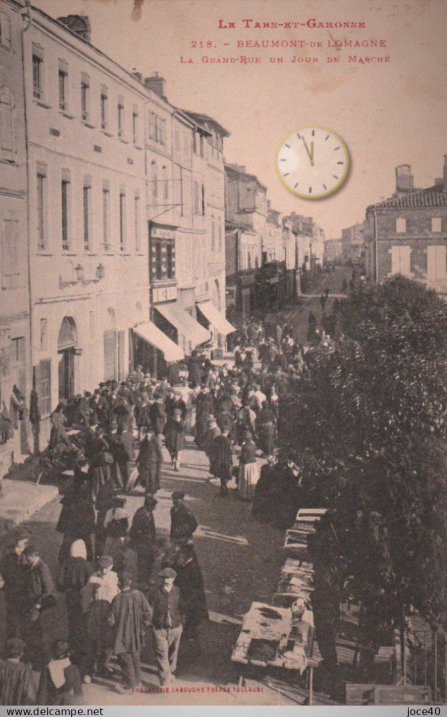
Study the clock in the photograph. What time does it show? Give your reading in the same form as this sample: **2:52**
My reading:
**11:56**
